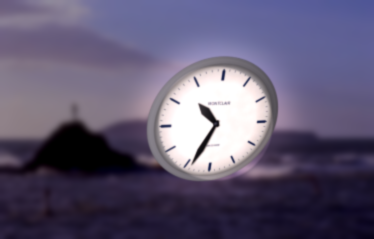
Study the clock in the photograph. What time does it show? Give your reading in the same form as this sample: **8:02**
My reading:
**10:34**
